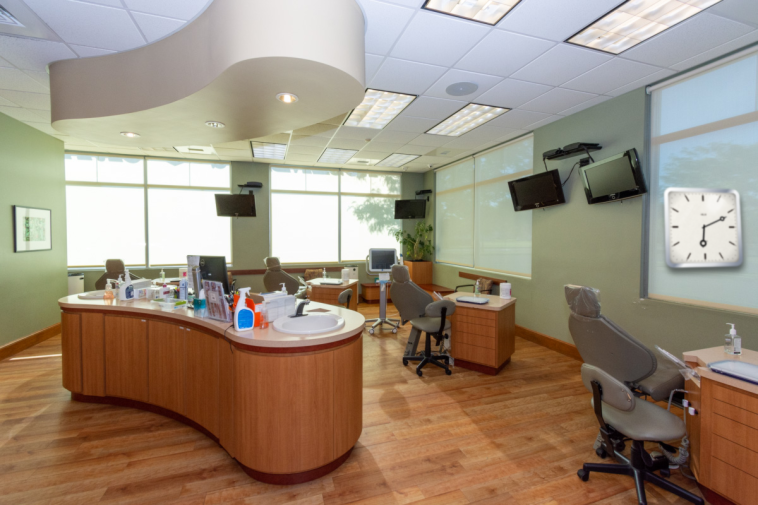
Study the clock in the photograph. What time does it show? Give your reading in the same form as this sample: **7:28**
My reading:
**6:11**
